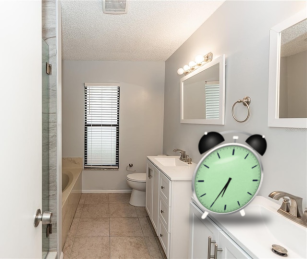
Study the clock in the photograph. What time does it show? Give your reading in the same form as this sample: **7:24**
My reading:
**6:35**
